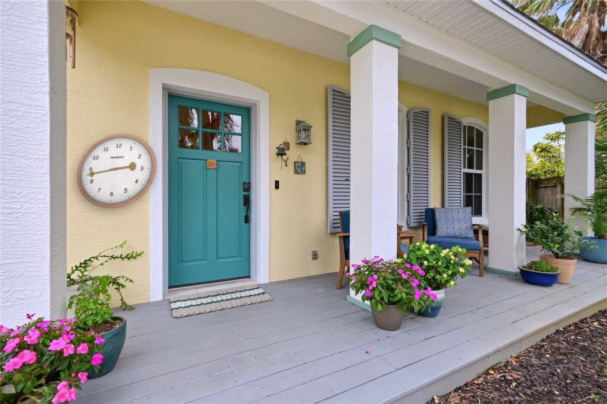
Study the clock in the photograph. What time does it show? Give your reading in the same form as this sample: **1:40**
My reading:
**2:43**
